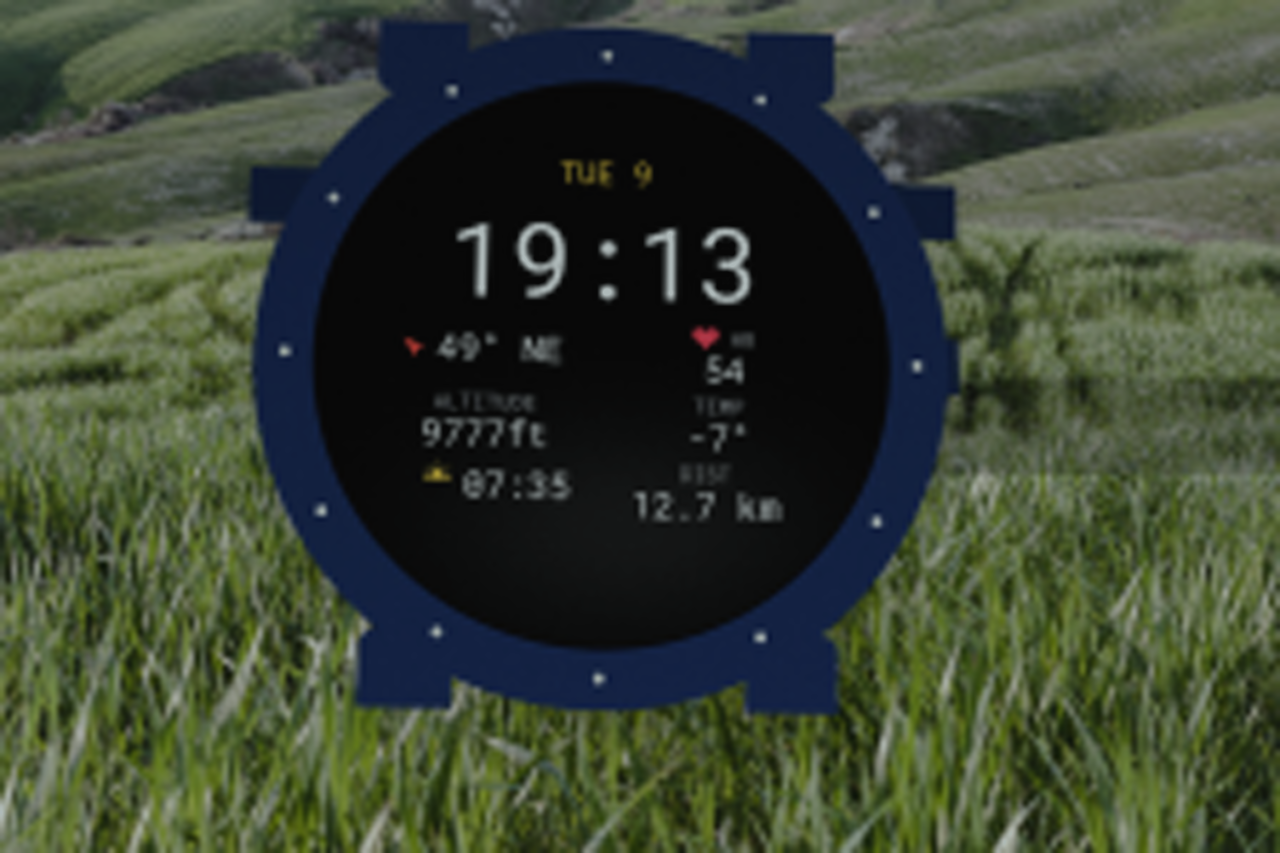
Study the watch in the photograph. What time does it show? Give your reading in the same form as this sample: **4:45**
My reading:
**19:13**
